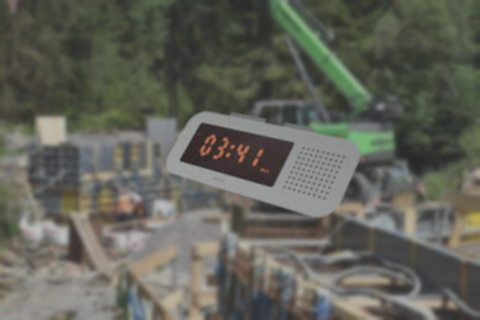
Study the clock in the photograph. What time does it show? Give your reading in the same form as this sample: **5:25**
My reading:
**3:41**
